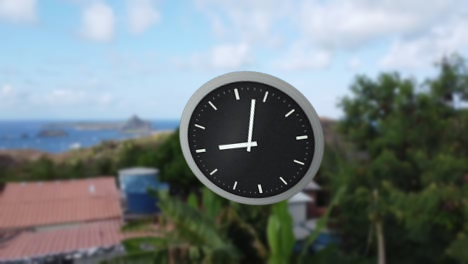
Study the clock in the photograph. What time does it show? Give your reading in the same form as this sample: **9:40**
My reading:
**9:03**
